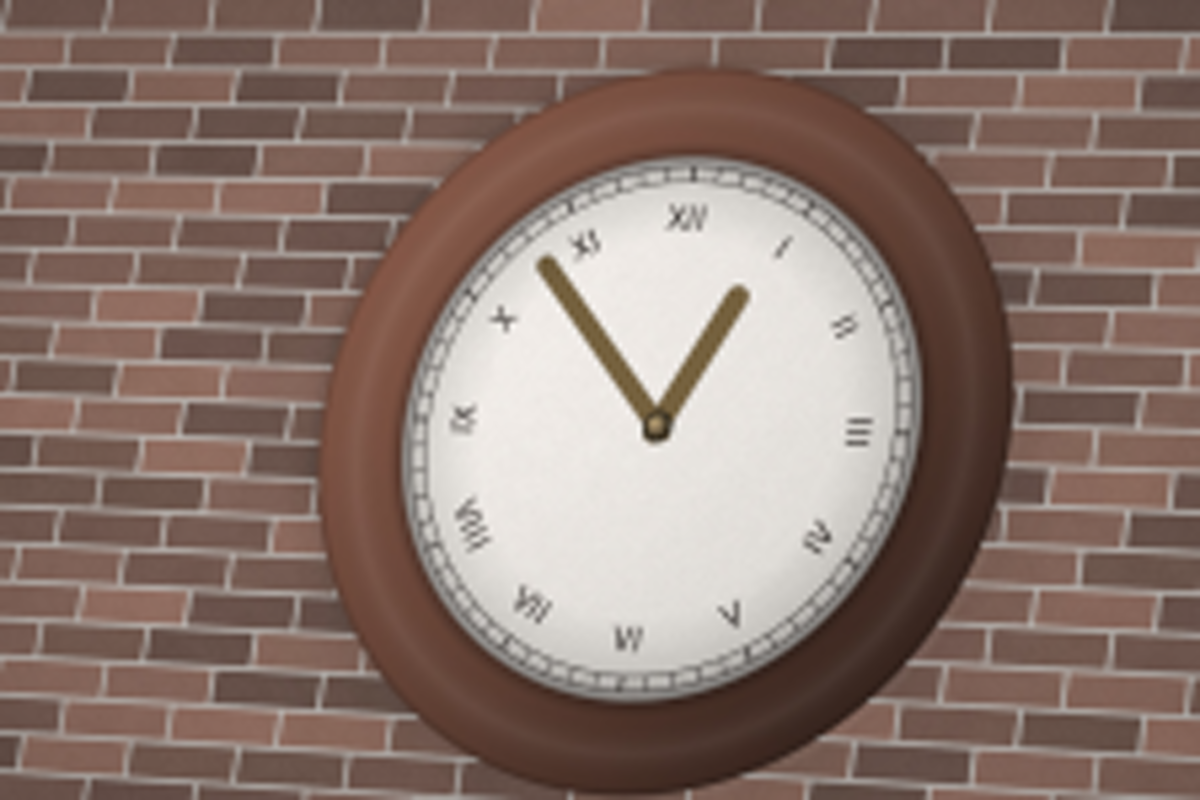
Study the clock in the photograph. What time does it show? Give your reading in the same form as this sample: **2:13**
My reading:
**12:53**
